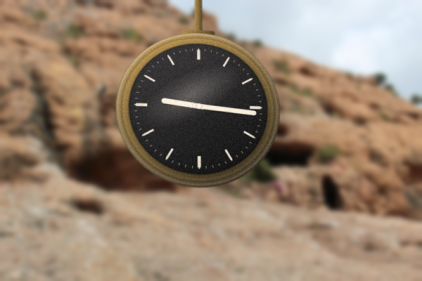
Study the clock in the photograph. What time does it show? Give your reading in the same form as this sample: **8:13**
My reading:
**9:16**
